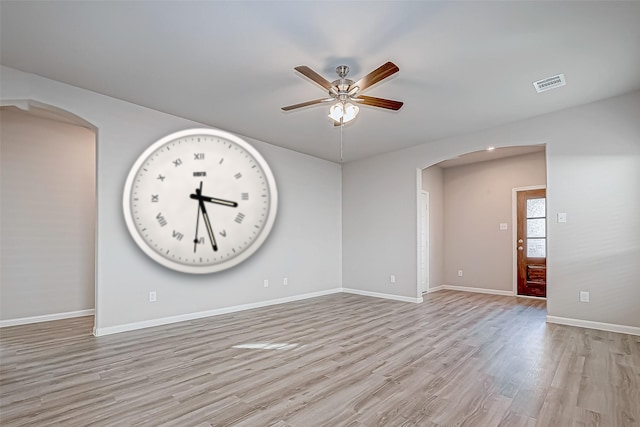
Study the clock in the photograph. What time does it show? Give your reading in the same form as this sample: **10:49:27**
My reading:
**3:27:31**
